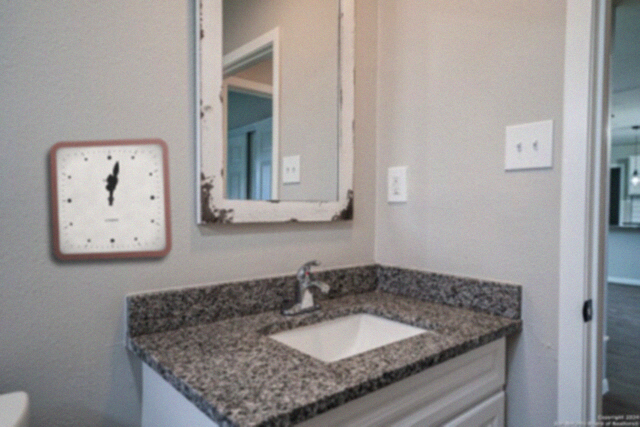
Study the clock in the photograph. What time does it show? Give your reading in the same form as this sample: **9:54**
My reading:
**12:02**
